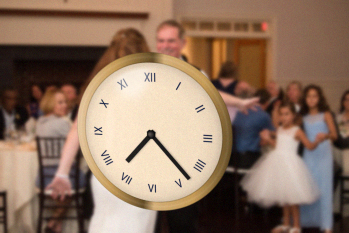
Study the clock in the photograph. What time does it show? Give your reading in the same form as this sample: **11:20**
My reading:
**7:23**
